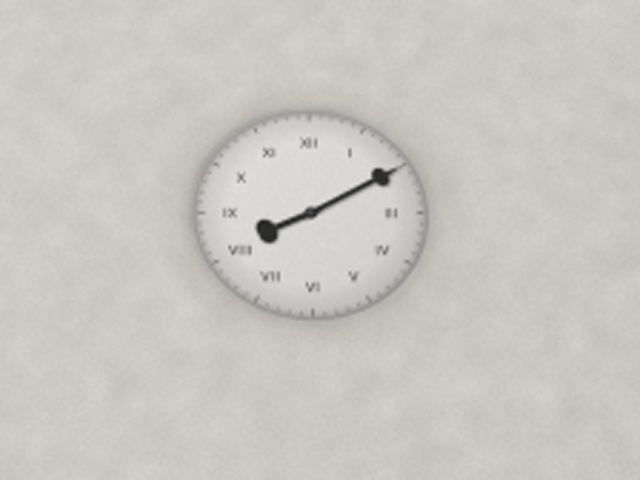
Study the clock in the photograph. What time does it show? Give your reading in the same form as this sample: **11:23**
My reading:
**8:10**
